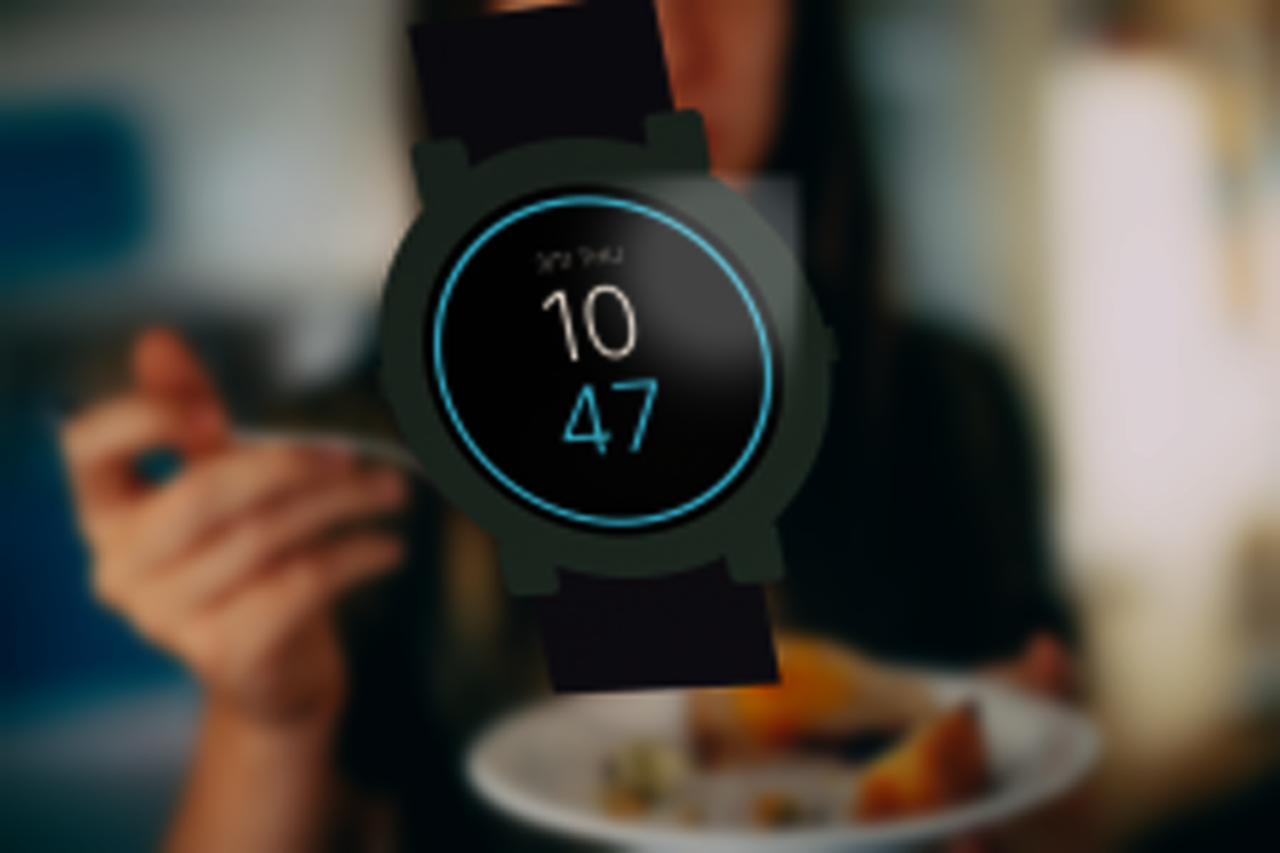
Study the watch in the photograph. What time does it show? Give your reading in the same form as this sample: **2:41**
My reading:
**10:47**
